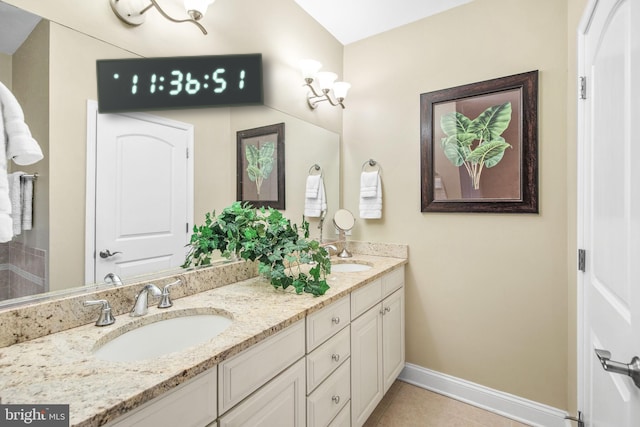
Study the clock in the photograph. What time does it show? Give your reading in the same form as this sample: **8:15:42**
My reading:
**11:36:51**
